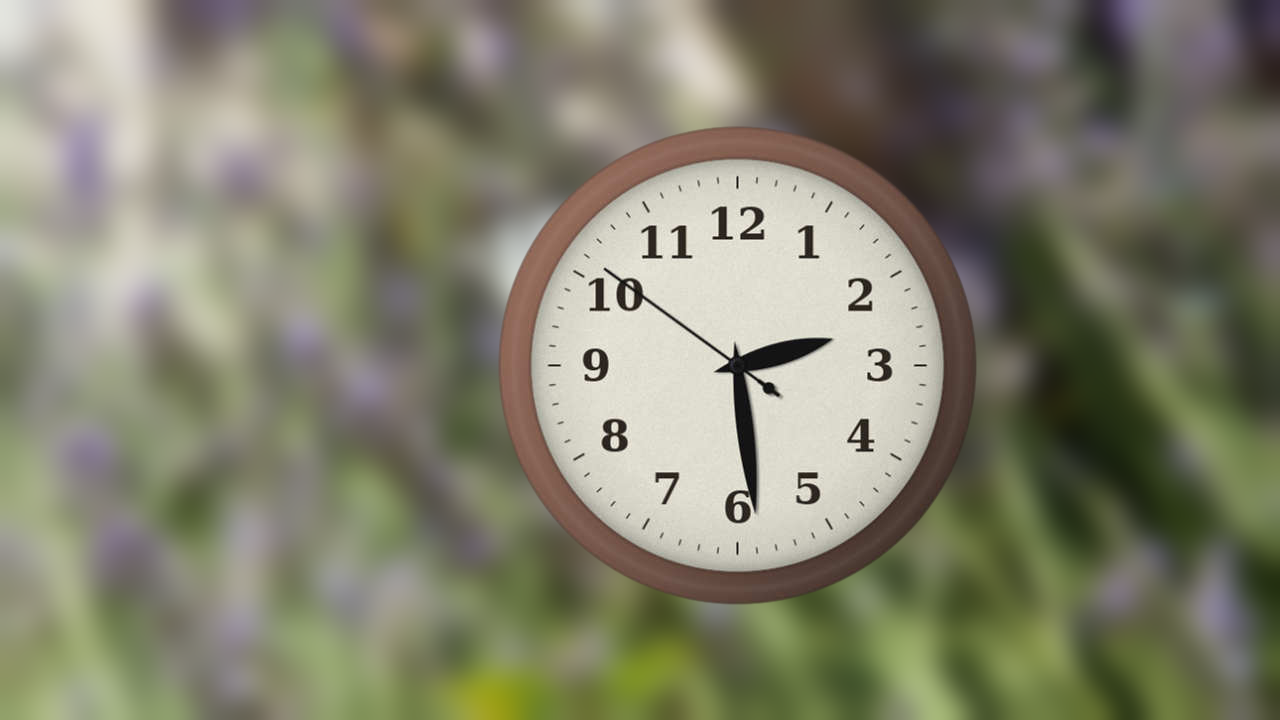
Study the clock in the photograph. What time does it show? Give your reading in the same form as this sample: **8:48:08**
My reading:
**2:28:51**
